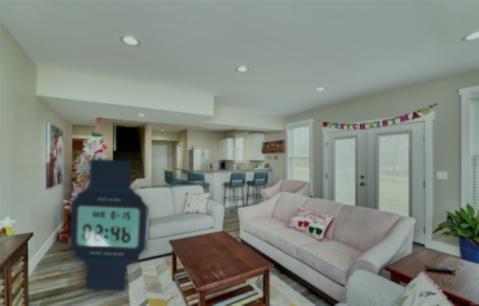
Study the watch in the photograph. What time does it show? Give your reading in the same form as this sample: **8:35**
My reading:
**2:46**
